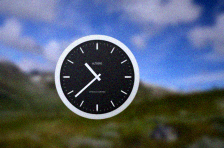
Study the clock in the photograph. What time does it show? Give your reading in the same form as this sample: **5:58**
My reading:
**10:38**
